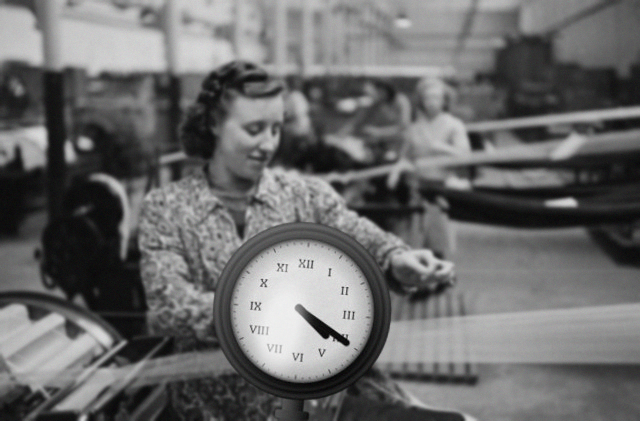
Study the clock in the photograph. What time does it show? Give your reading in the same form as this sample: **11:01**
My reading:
**4:20**
